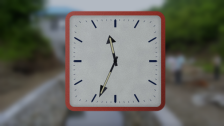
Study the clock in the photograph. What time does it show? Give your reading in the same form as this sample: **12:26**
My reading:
**11:34**
